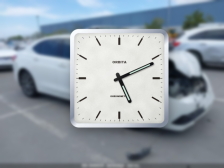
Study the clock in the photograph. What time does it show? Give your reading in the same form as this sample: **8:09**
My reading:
**5:11**
